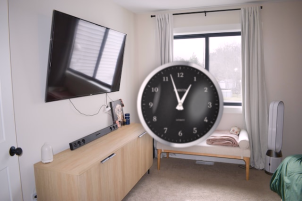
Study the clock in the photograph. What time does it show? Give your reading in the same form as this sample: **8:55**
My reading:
**12:57**
